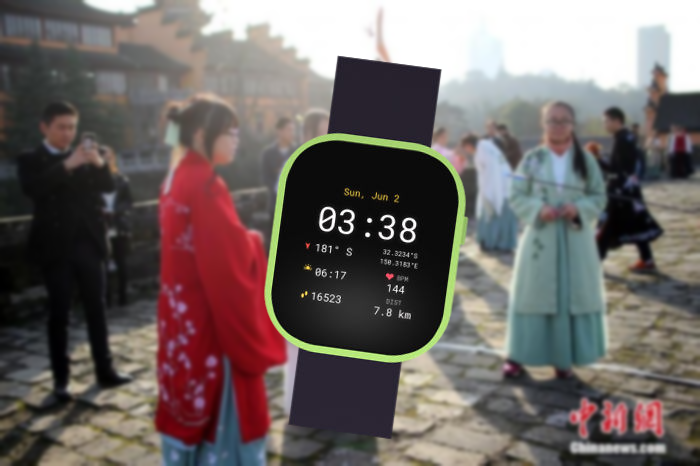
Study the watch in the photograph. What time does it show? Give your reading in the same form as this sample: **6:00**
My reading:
**3:38**
